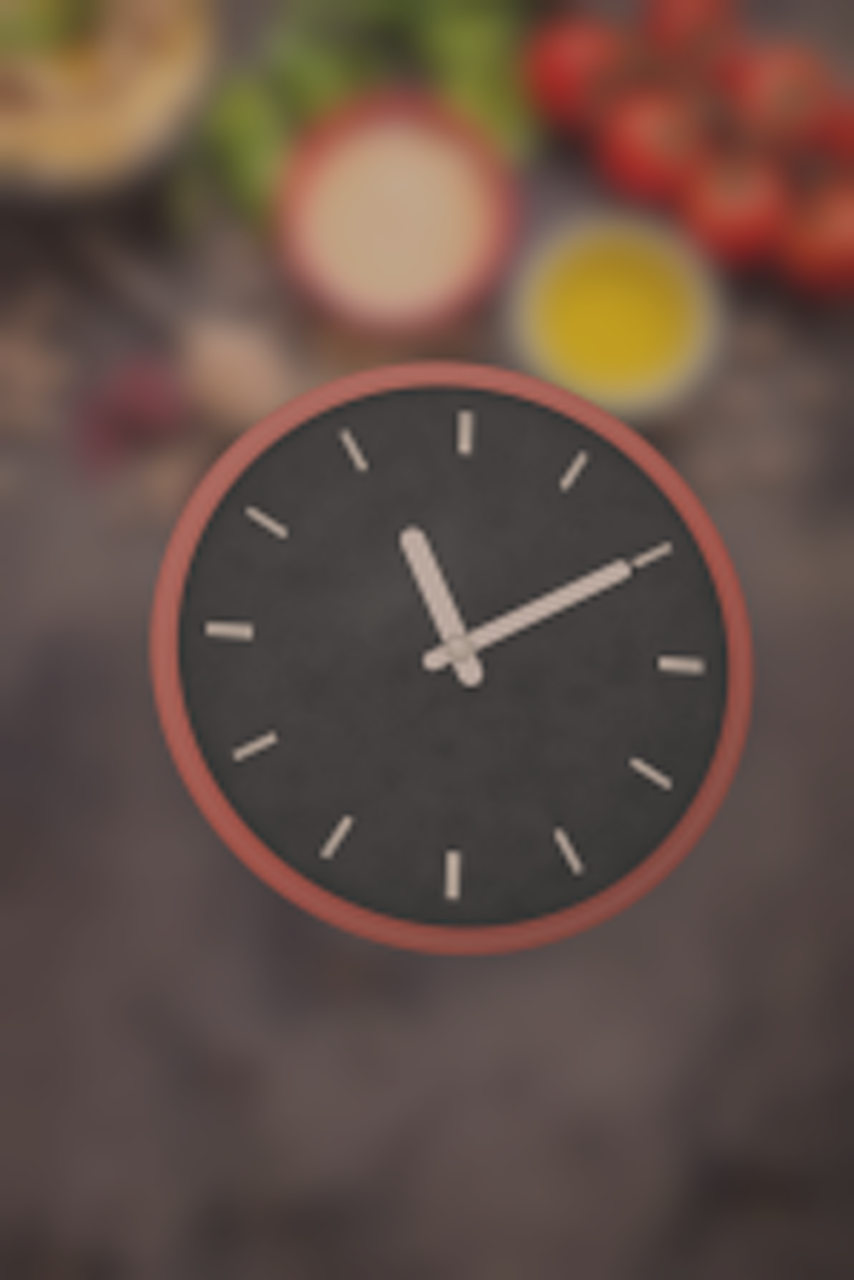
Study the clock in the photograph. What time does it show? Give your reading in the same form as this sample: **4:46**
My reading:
**11:10**
